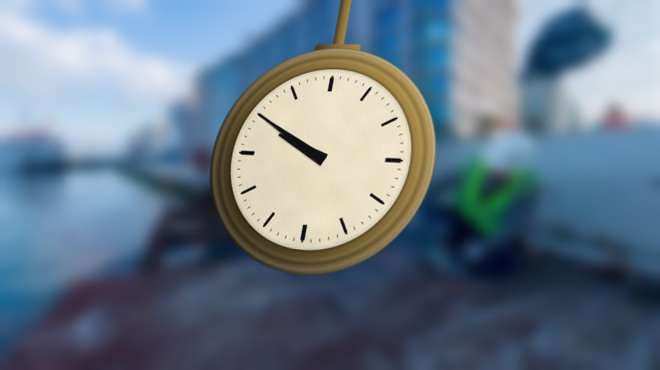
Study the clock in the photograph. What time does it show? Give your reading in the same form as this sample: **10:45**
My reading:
**9:50**
